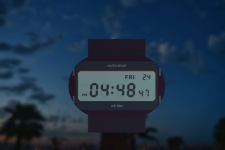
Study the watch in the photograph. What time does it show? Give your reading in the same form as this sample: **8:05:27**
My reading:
**4:48:47**
